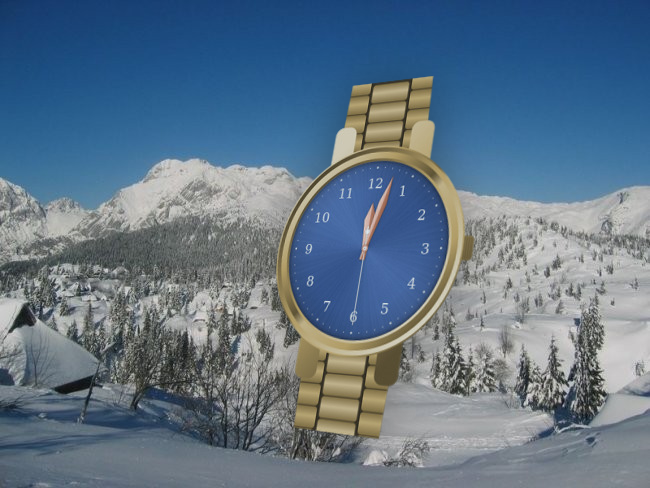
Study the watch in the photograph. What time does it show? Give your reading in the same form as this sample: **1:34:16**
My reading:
**12:02:30**
